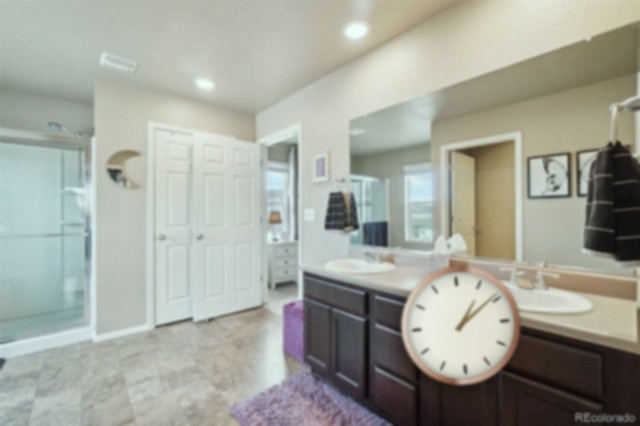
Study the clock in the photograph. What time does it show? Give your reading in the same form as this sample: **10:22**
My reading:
**1:09**
